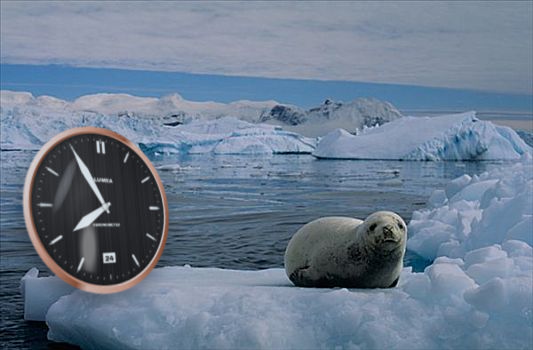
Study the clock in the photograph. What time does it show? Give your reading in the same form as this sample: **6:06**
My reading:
**7:55**
